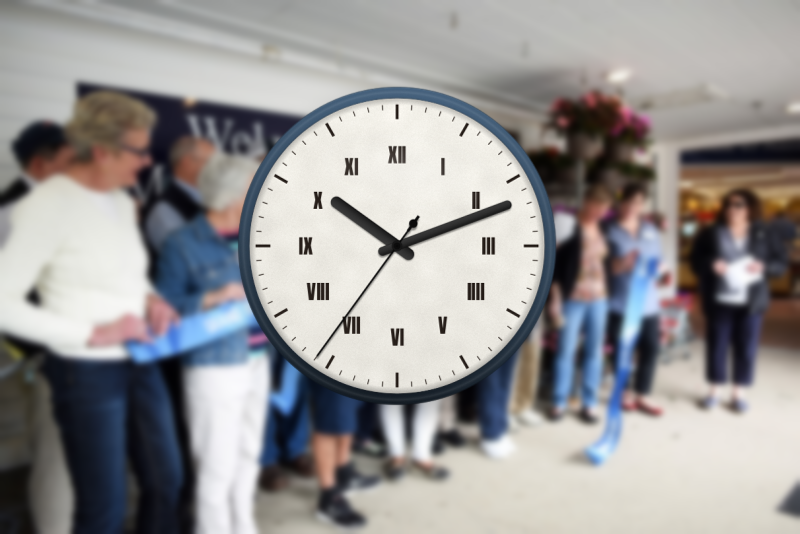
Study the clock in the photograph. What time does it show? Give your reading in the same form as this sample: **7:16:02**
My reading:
**10:11:36**
